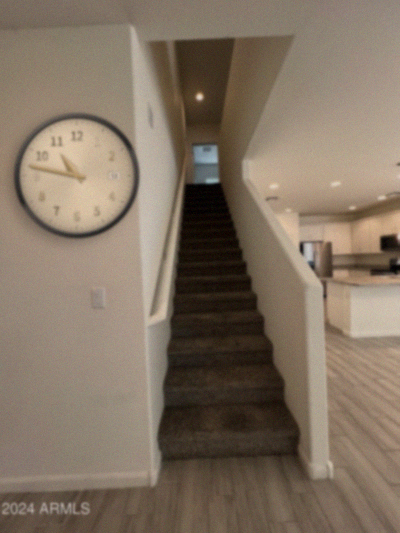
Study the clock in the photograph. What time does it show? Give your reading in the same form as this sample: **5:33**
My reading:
**10:47**
